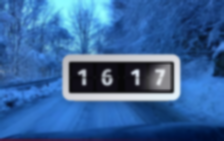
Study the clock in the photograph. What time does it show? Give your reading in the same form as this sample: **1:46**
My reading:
**16:17**
